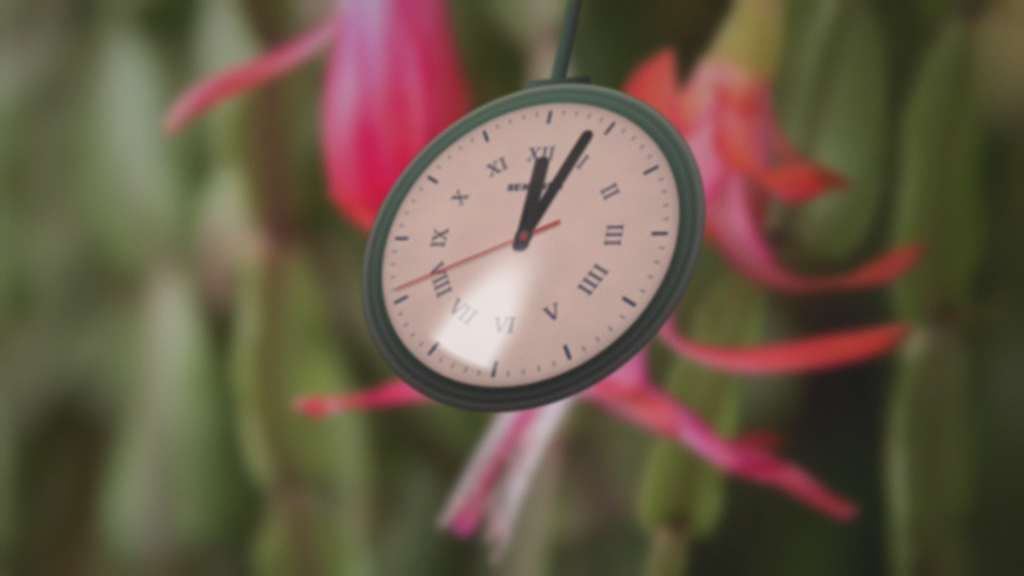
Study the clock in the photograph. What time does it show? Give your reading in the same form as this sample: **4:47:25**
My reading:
**12:03:41**
